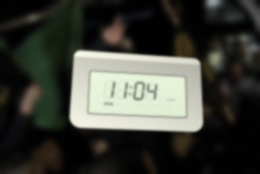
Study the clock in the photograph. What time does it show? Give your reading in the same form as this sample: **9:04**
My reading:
**11:04**
